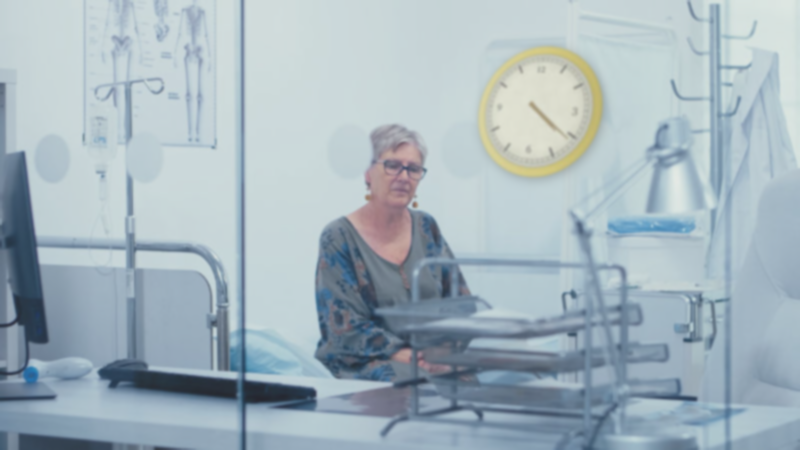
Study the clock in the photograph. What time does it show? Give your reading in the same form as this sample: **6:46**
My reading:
**4:21**
